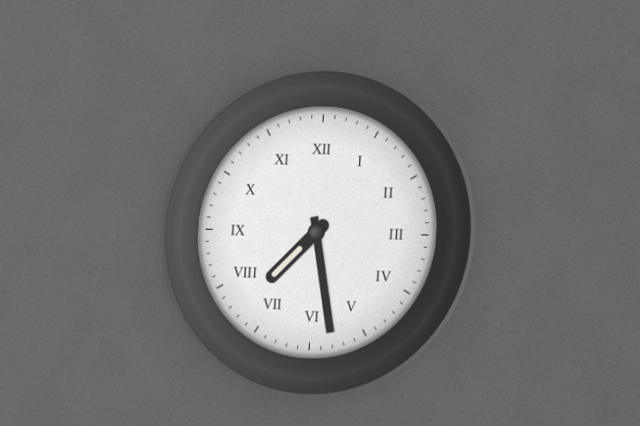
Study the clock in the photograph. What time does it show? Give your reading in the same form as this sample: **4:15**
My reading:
**7:28**
